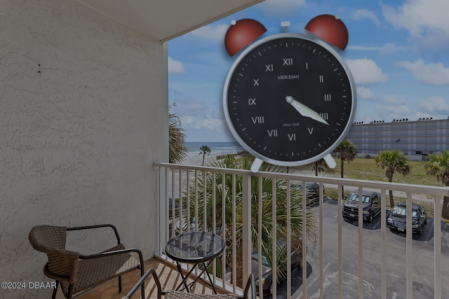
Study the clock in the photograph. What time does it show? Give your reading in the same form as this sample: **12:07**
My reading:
**4:21**
